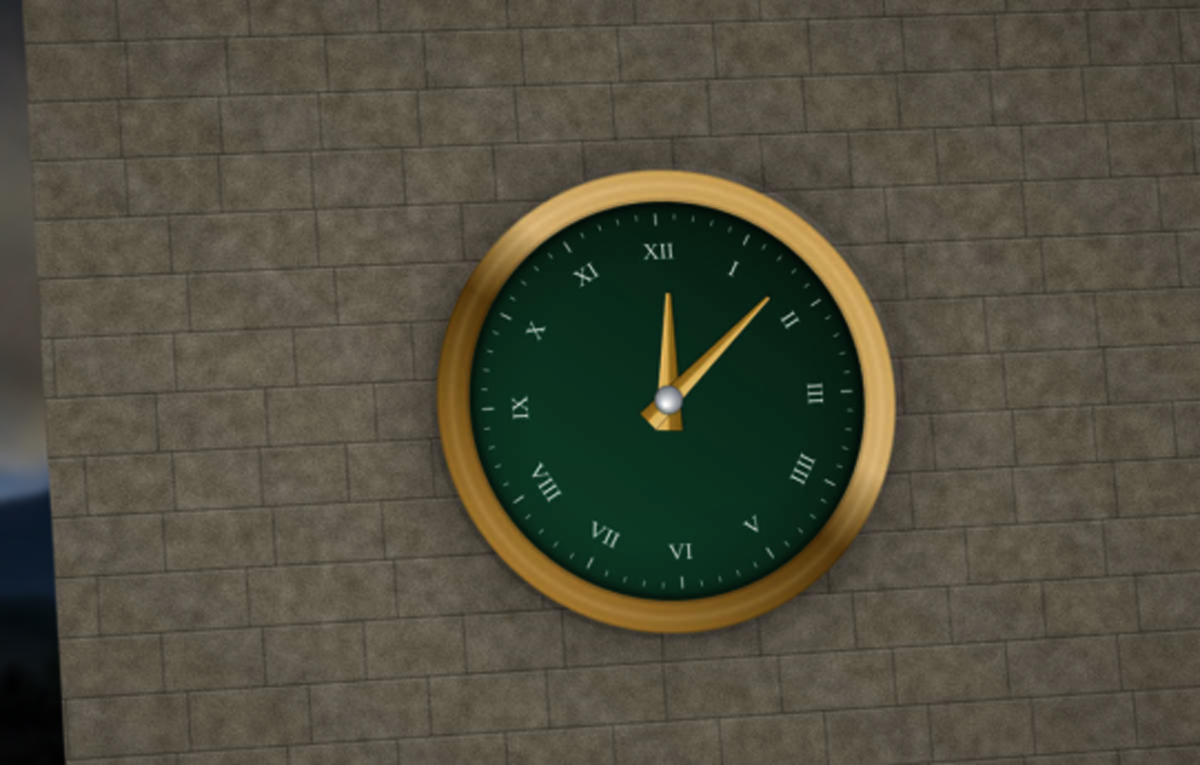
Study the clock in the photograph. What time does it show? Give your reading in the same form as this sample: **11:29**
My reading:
**12:08**
